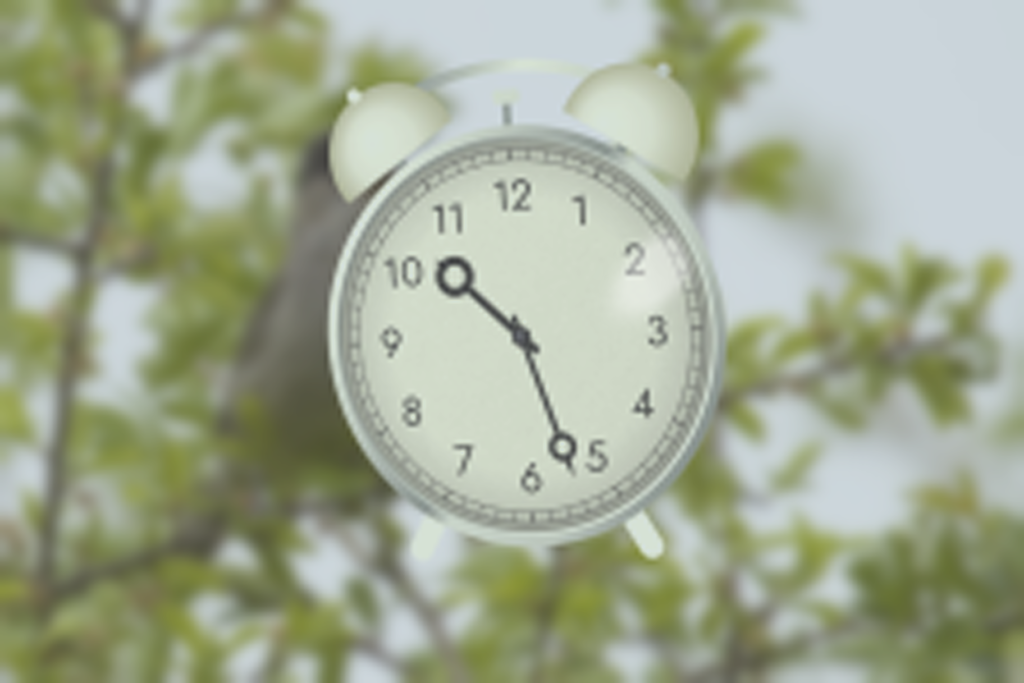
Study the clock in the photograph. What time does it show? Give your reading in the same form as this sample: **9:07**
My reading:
**10:27**
